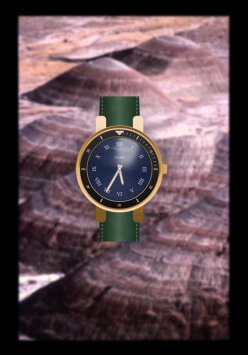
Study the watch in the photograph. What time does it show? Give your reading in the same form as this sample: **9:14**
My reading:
**5:35**
